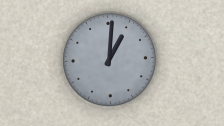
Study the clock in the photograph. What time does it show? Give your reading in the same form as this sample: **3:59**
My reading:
**1:01**
